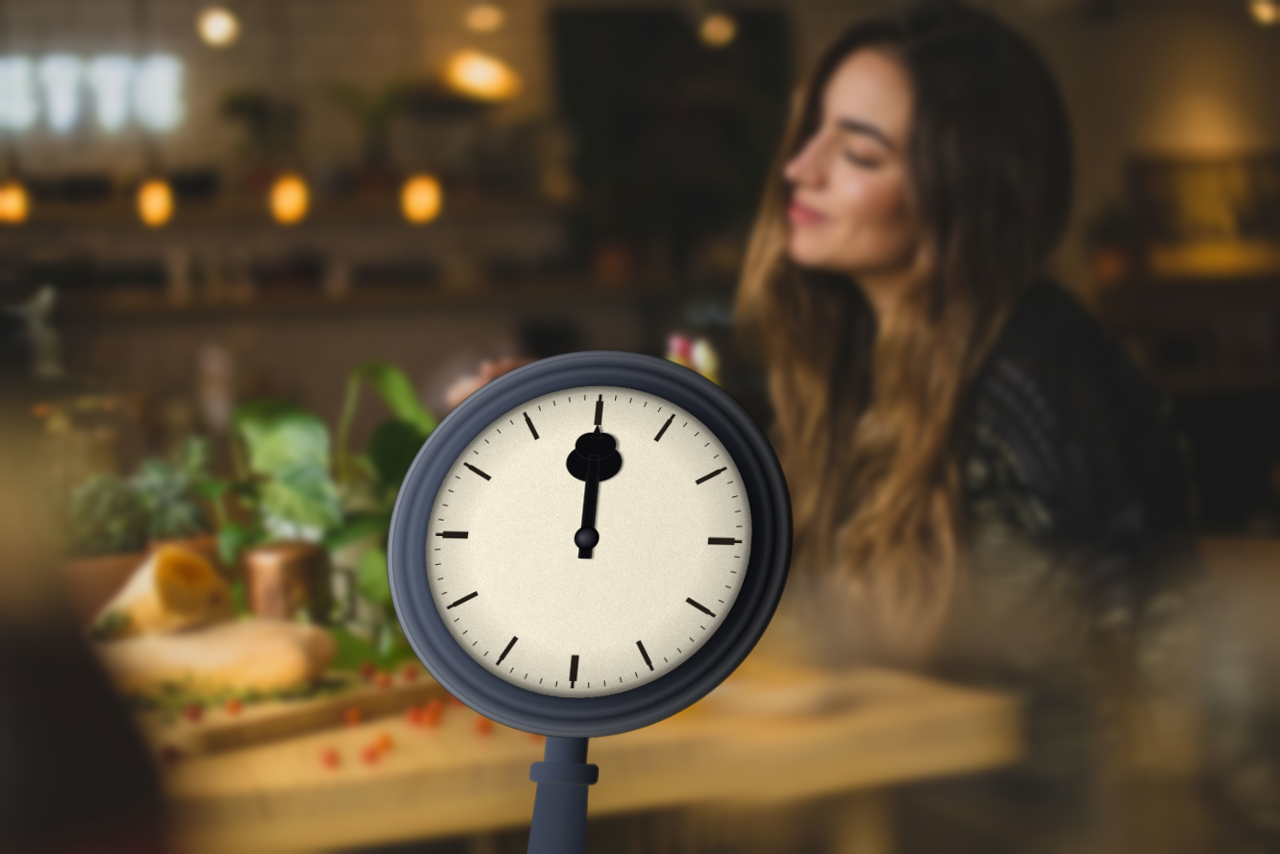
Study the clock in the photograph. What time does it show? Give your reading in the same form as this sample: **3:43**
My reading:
**12:00**
